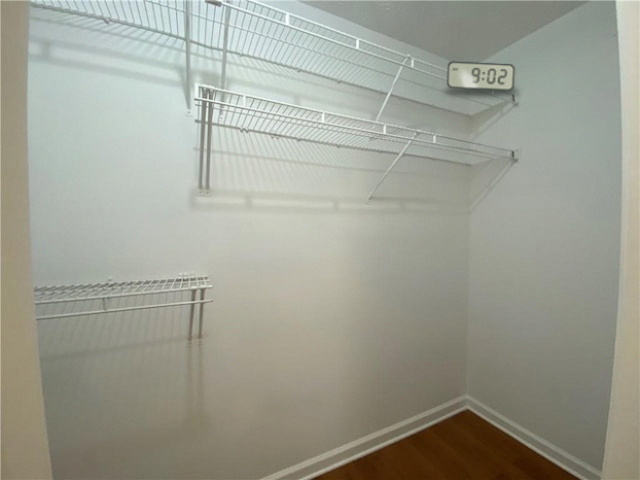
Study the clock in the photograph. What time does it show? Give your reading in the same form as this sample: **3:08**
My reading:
**9:02**
